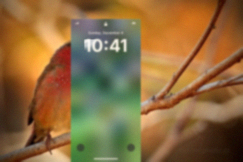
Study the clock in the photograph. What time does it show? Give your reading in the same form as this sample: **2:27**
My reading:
**10:41**
